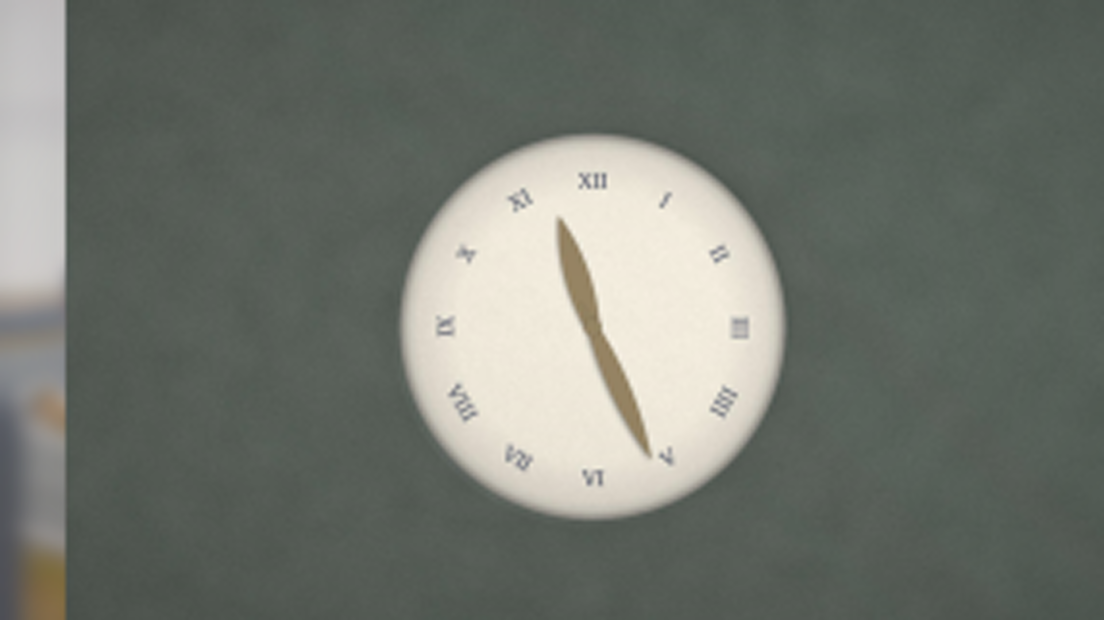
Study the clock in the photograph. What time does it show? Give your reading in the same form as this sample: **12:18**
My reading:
**11:26**
